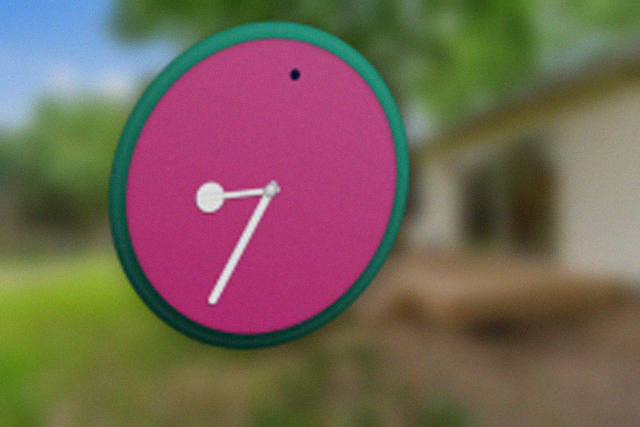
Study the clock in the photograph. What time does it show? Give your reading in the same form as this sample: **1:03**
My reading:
**8:33**
